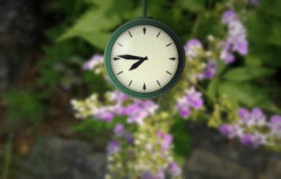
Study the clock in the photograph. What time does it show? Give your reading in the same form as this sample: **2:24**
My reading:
**7:46**
